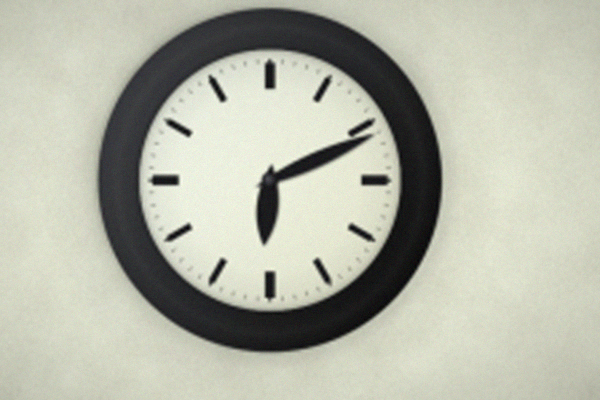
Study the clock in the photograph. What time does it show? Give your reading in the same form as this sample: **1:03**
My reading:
**6:11**
